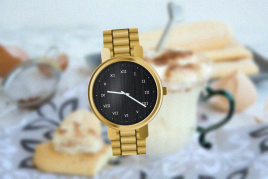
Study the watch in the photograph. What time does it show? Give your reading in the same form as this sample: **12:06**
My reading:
**9:21**
